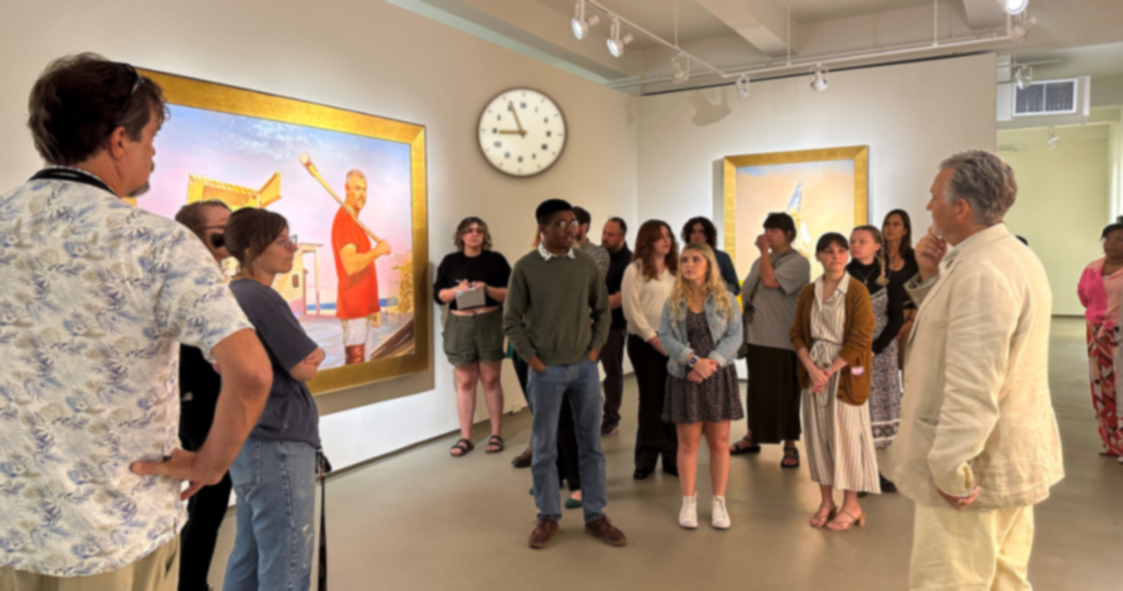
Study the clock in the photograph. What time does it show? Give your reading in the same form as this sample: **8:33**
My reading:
**8:56**
